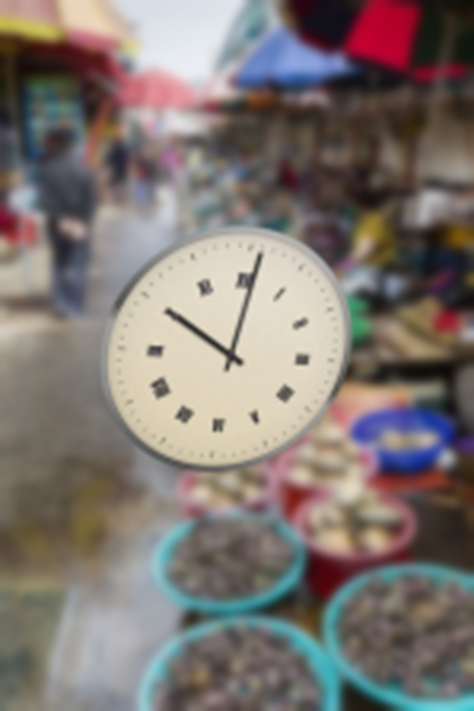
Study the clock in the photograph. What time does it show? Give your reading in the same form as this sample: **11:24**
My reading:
**10:01**
